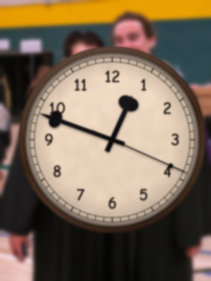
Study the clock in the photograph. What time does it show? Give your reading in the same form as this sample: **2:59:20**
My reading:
**12:48:19**
